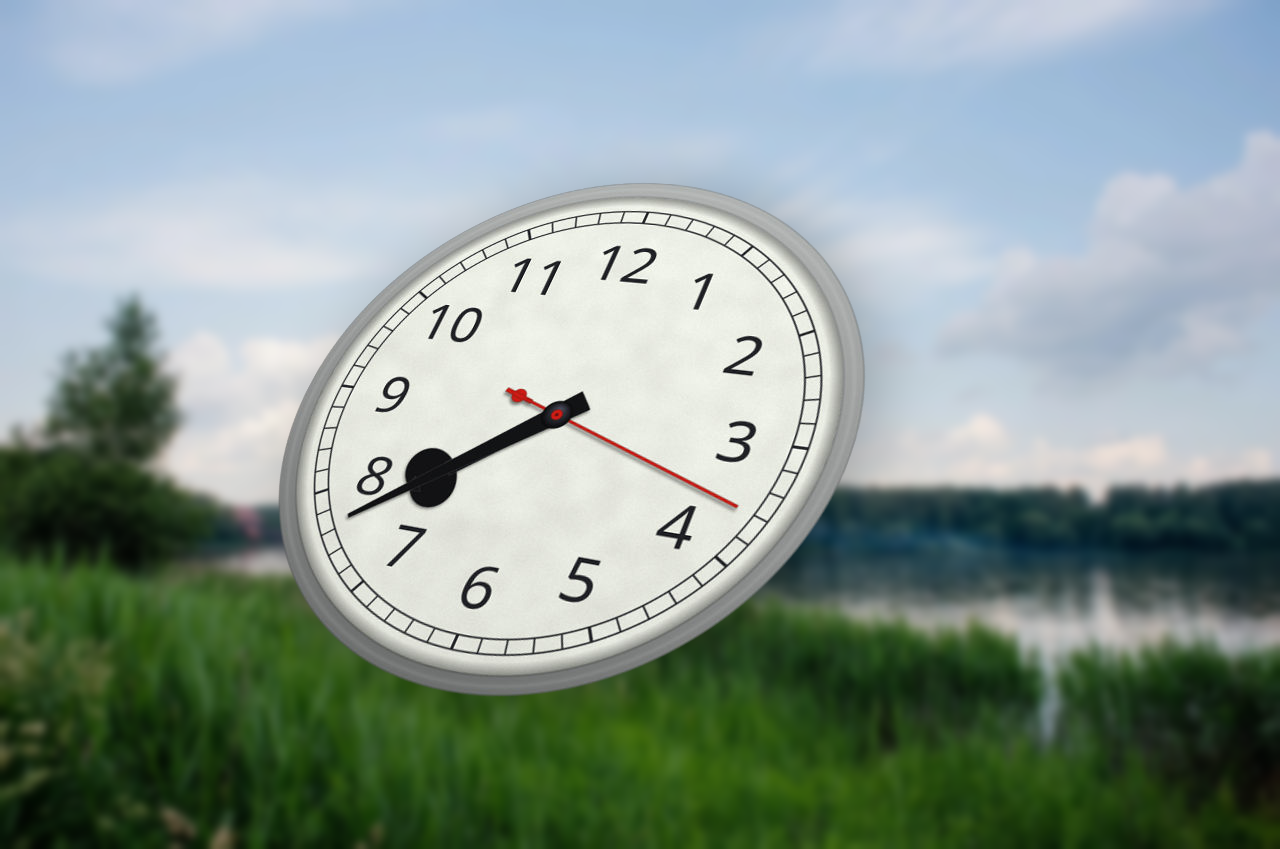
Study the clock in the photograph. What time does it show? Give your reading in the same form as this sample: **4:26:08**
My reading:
**7:38:18**
